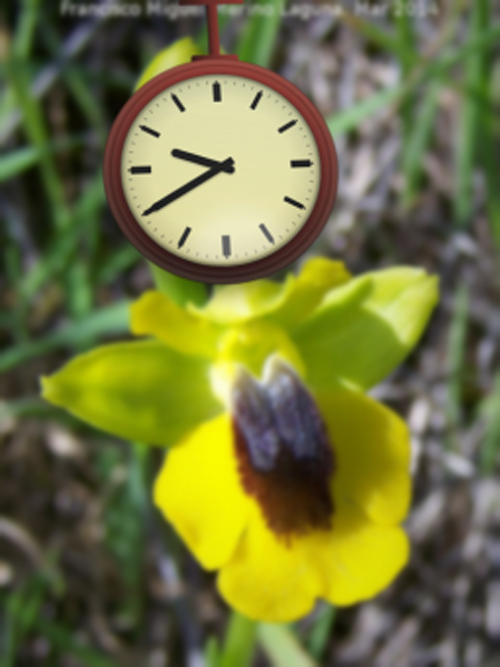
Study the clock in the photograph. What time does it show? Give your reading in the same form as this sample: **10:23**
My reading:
**9:40**
